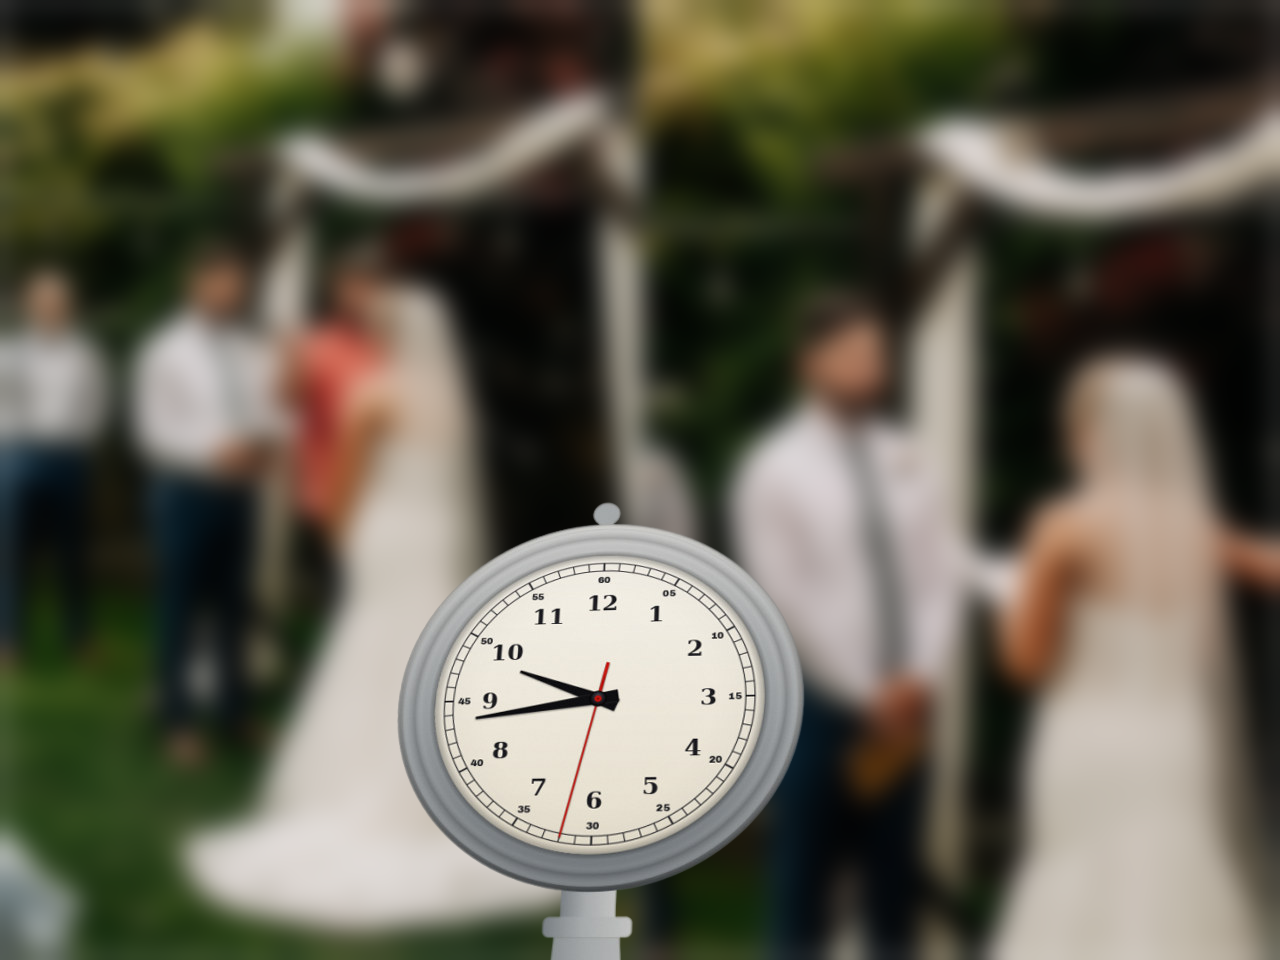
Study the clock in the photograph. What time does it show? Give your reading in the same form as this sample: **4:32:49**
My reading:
**9:43:32**
